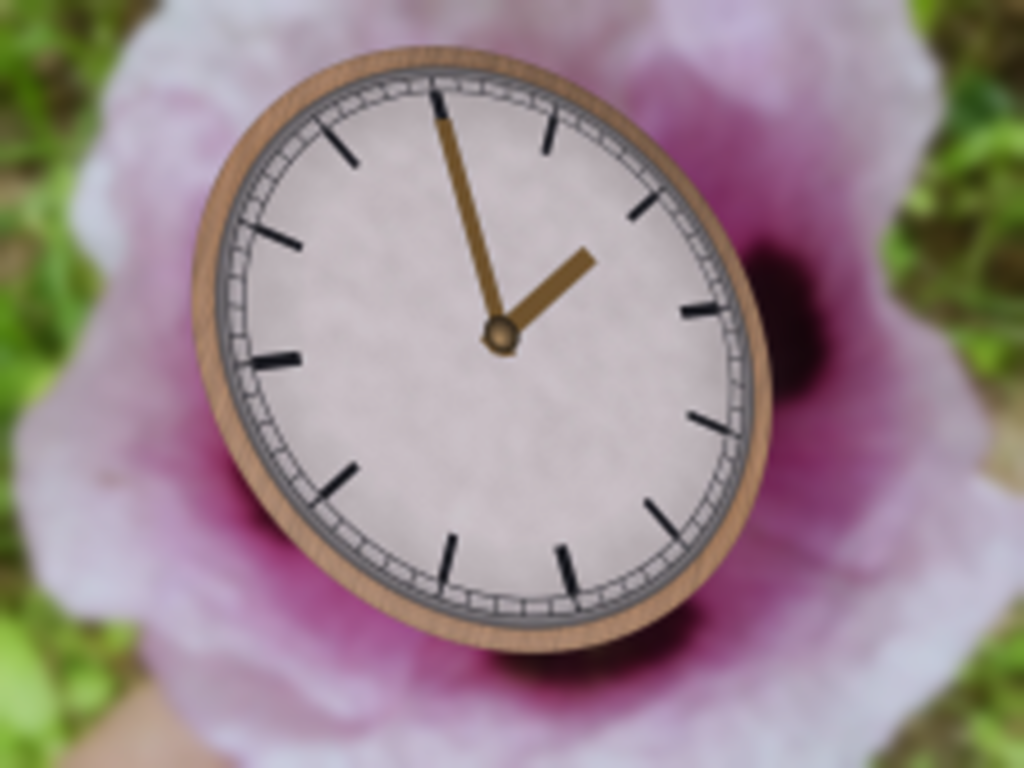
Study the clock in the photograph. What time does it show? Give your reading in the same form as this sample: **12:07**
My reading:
**2:00**
